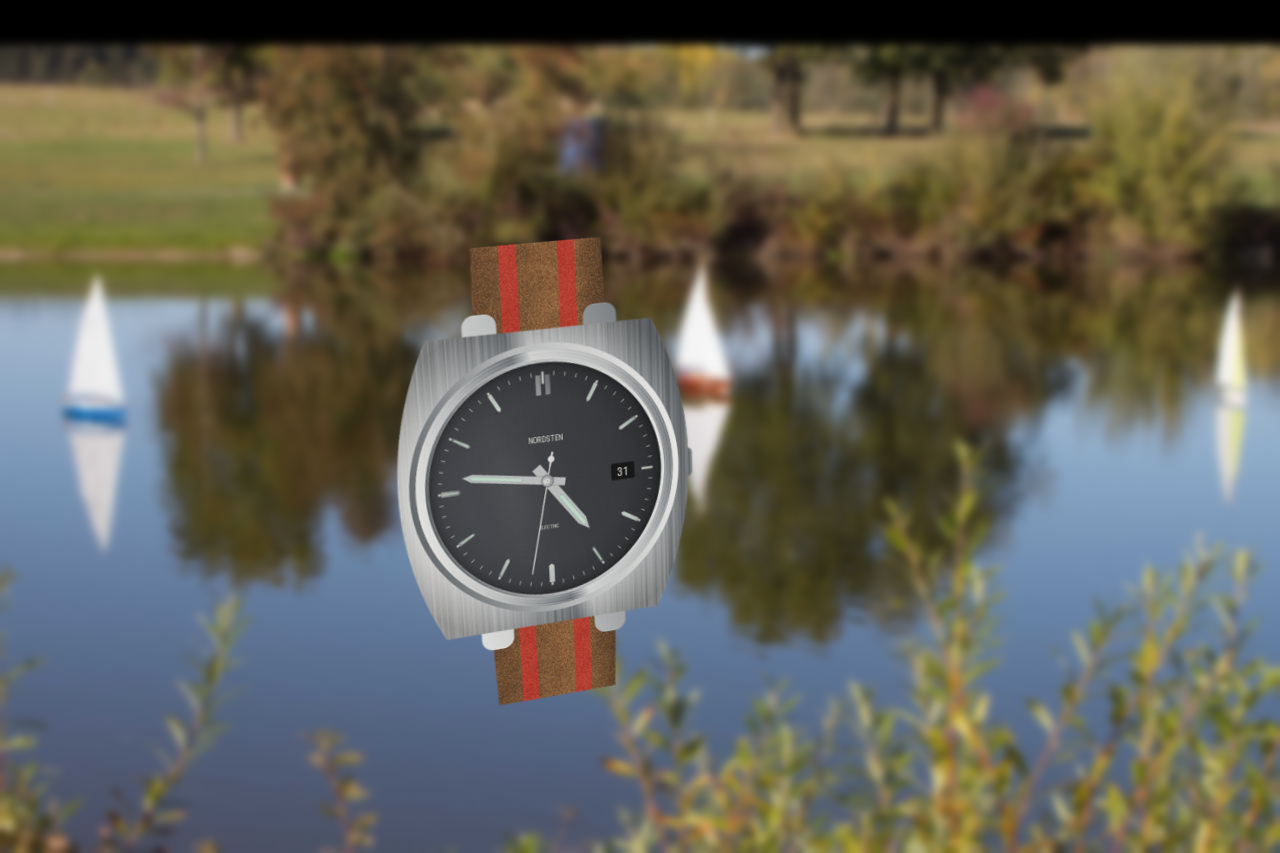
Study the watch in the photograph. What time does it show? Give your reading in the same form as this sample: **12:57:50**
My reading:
**4:46:32**
